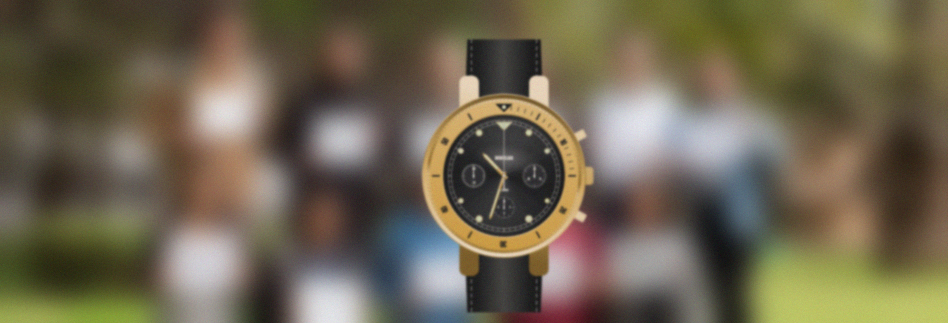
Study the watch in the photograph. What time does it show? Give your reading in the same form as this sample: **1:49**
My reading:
**10:33**
